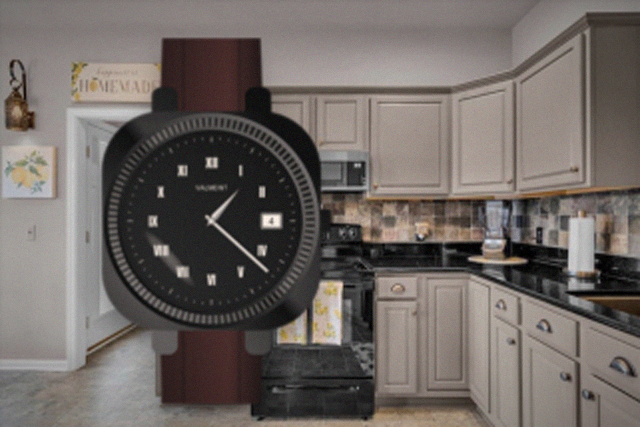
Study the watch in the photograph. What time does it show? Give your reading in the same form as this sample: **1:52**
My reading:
**1:22**
